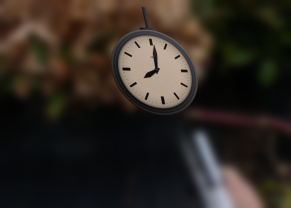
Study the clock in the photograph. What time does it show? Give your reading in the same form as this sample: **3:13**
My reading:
**8:01**
